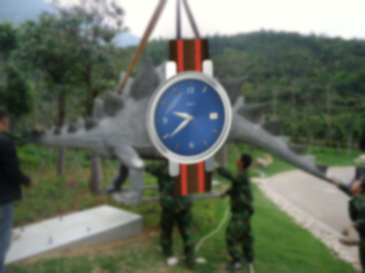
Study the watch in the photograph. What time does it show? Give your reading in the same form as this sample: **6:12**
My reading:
**9:39**
